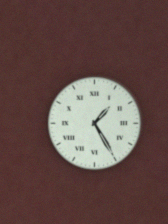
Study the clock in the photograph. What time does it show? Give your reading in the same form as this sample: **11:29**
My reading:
**1:25**
